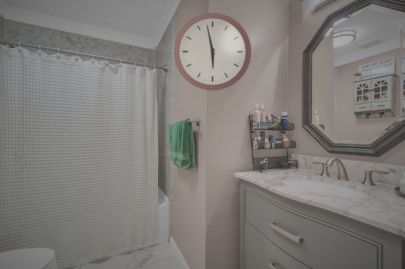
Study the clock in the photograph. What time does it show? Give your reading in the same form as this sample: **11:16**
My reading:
**5:58**
